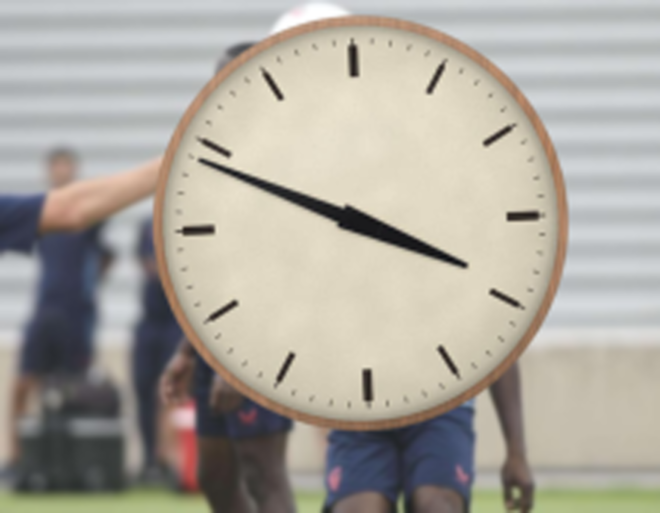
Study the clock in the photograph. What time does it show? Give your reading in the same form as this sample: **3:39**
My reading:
**3:49**
